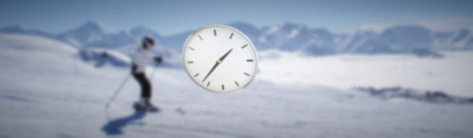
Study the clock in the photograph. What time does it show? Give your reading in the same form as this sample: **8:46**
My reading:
**1:37**
